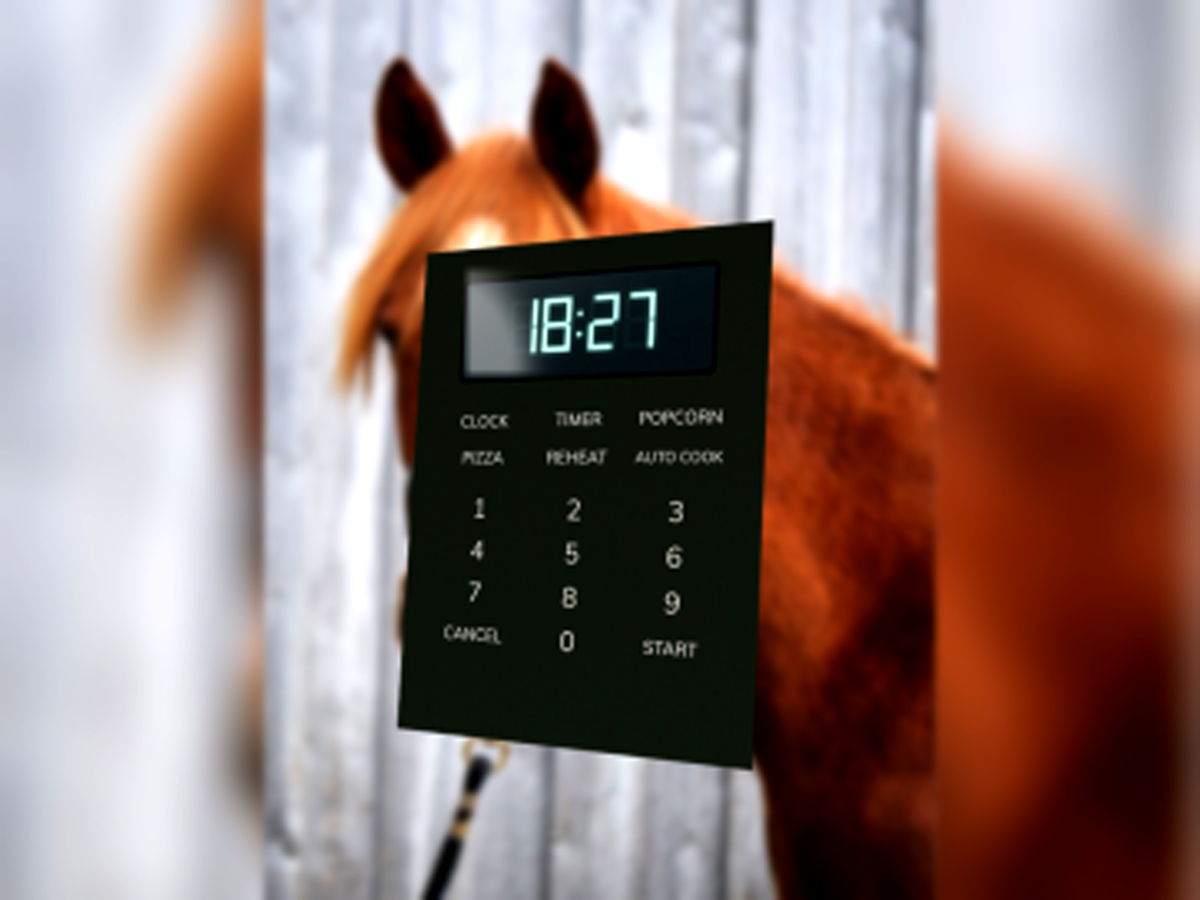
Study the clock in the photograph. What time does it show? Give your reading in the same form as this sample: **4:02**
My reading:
**18:27**
